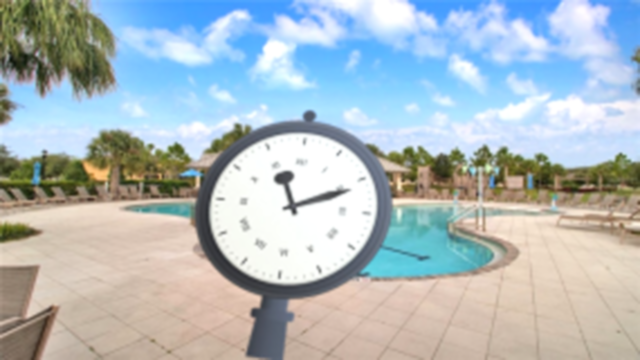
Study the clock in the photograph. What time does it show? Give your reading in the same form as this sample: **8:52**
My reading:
**11:11**
